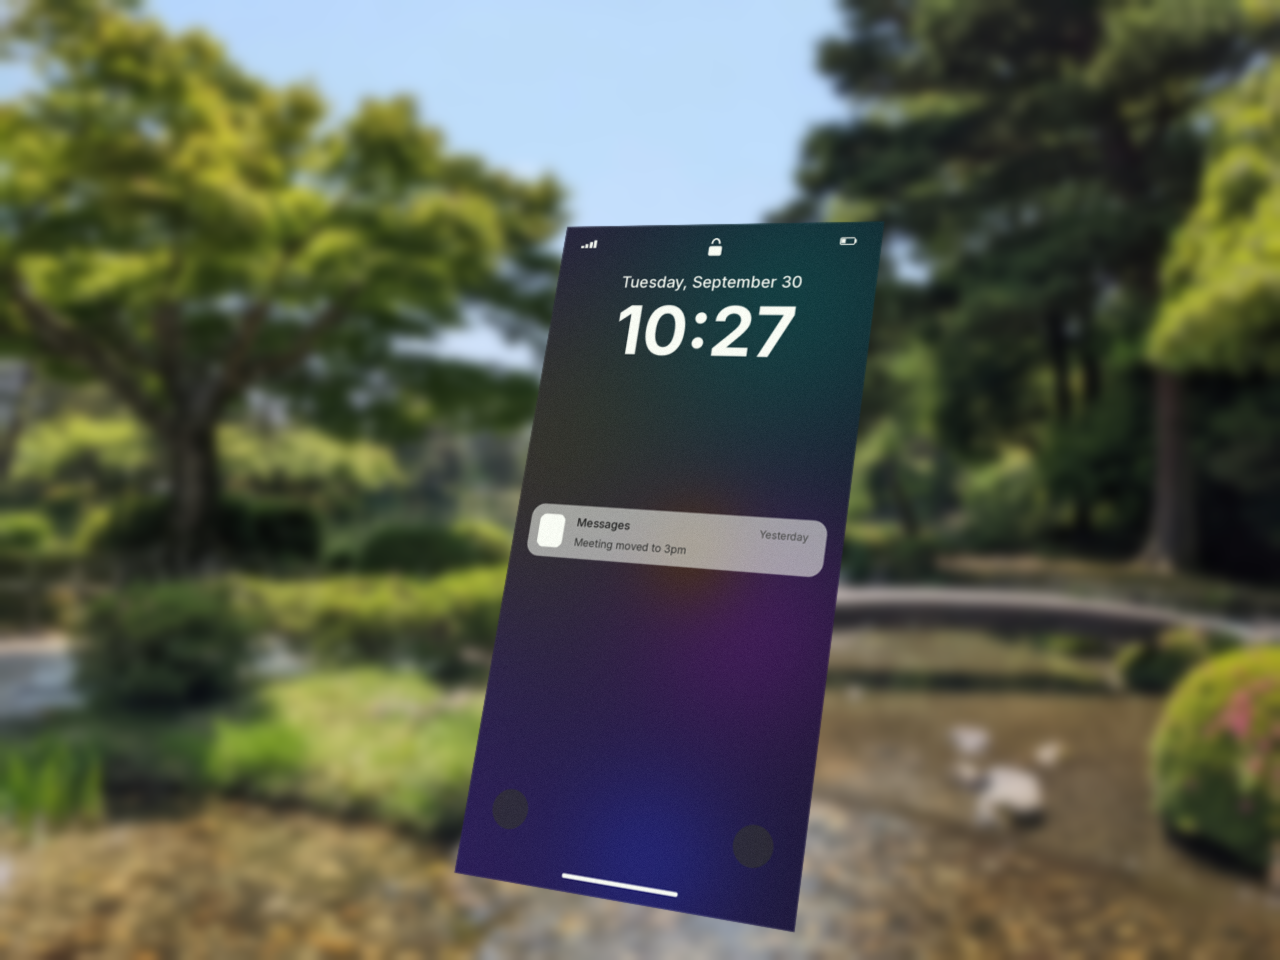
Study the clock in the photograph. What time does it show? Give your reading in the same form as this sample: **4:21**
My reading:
**10:27**
